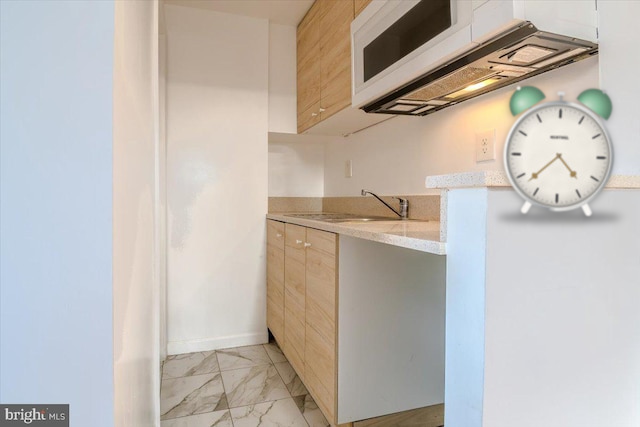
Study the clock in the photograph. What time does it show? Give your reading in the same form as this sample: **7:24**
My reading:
**4:38**
